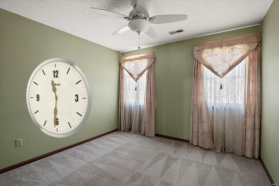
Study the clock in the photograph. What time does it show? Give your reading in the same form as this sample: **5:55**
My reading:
**11:31**
